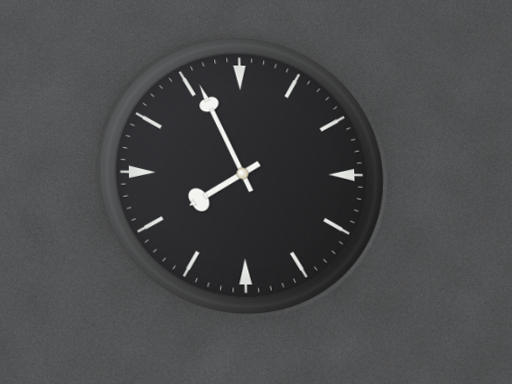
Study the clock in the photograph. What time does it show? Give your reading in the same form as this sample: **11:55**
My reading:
**7:56**
